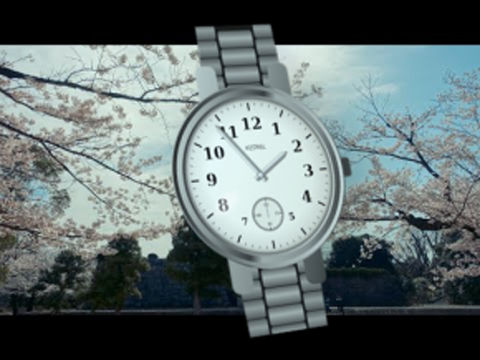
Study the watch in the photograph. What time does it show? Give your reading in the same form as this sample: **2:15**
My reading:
**1:54**
